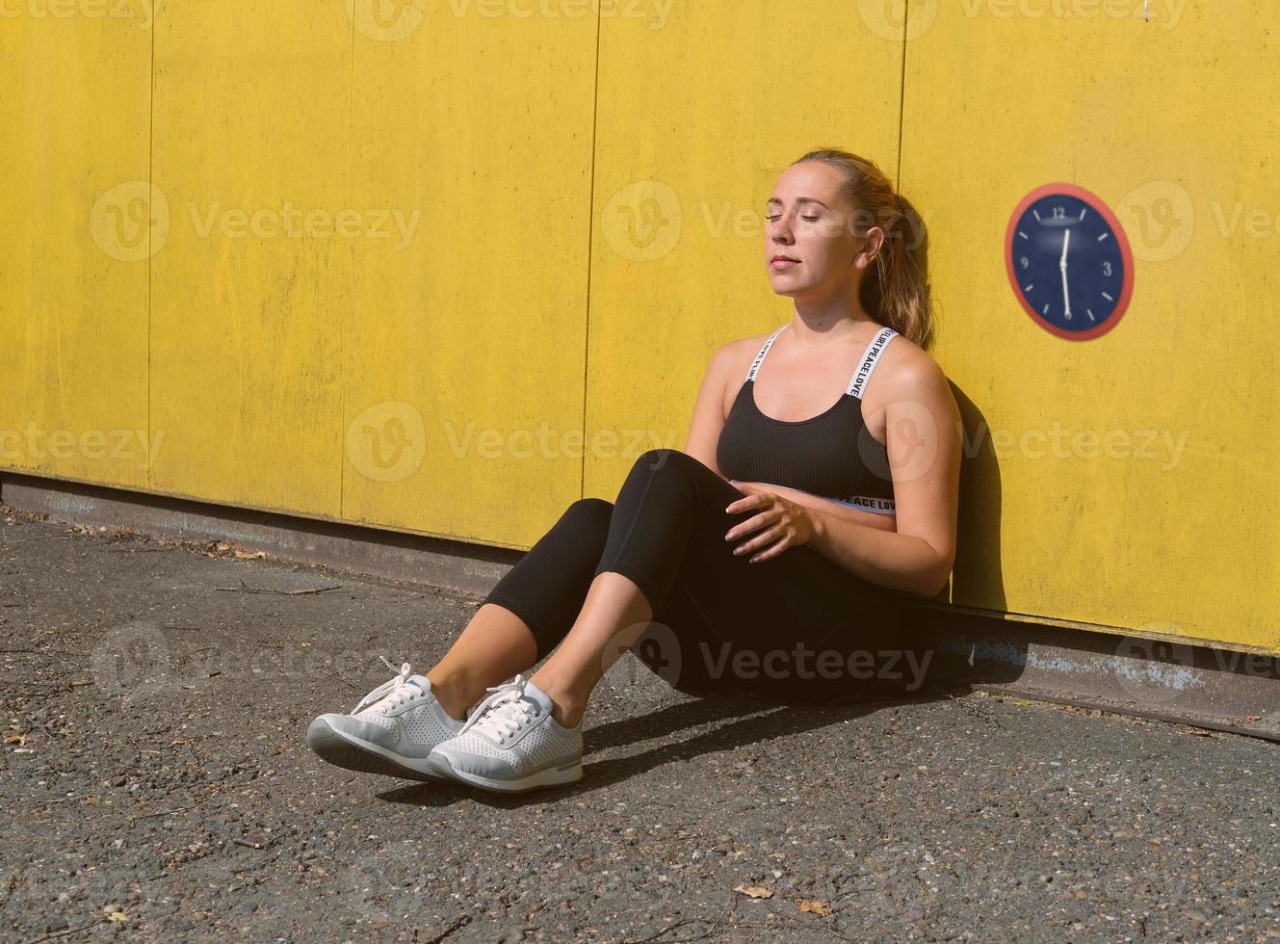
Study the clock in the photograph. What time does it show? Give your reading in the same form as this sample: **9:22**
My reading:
**12:30**
